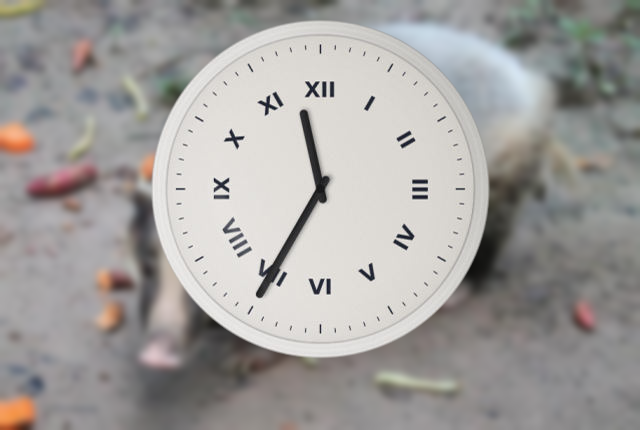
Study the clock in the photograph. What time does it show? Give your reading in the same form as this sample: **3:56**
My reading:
**11:35**
